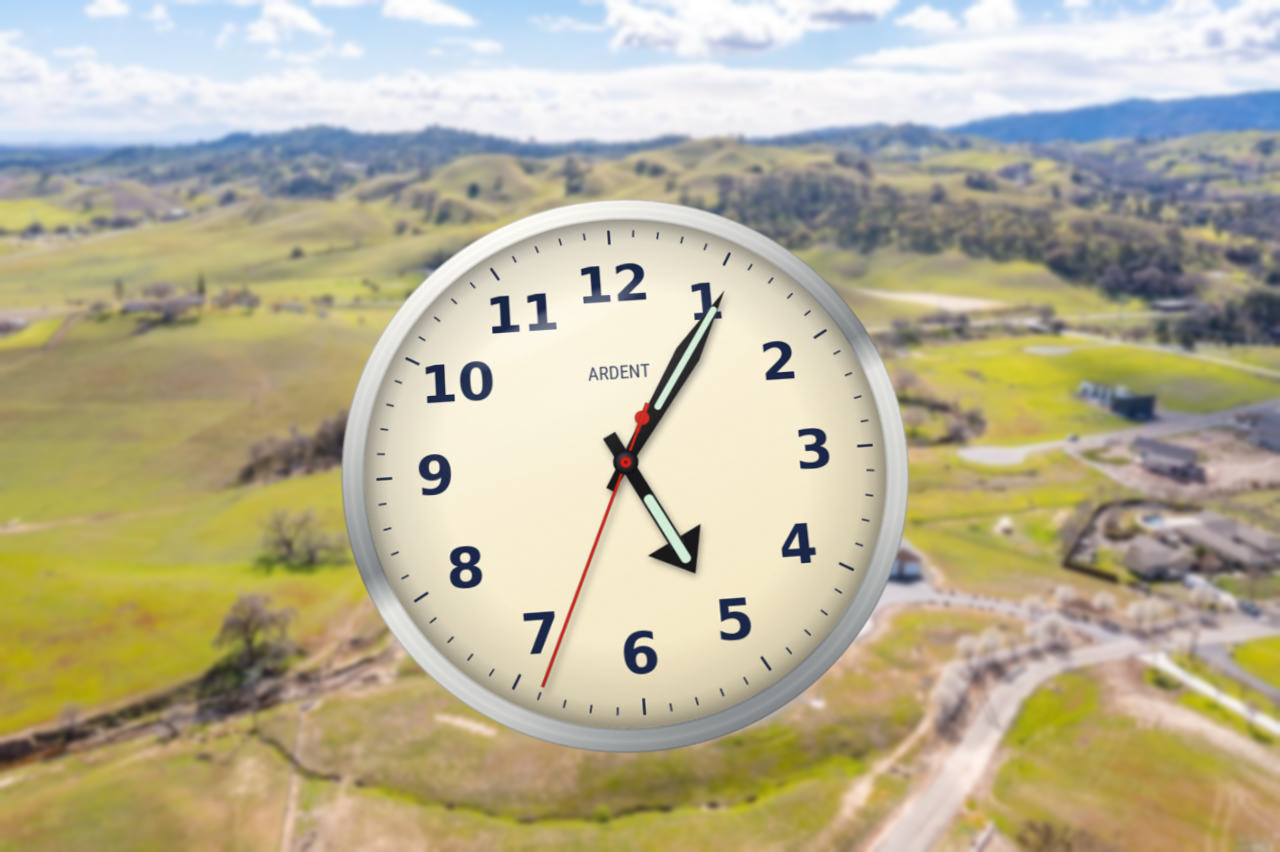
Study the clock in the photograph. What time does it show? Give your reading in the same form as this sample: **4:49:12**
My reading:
**5:05:34**
